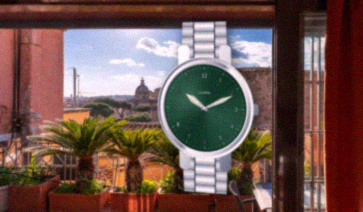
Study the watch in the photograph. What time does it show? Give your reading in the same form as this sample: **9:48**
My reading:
**10:11**
